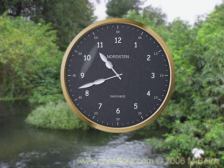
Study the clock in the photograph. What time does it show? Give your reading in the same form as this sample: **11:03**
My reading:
**10:42**
